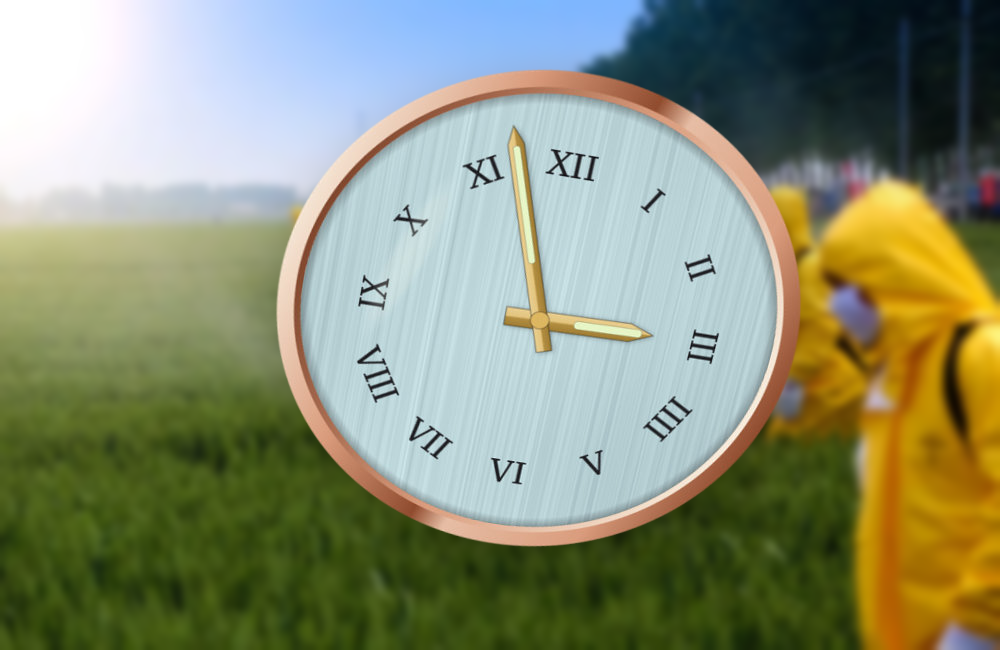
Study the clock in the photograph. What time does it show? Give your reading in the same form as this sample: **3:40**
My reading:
**2:57**
